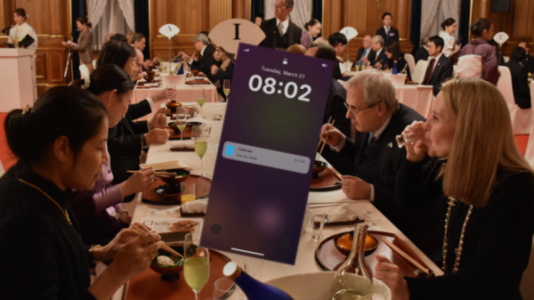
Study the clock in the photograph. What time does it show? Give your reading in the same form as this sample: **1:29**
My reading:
**8:02**
